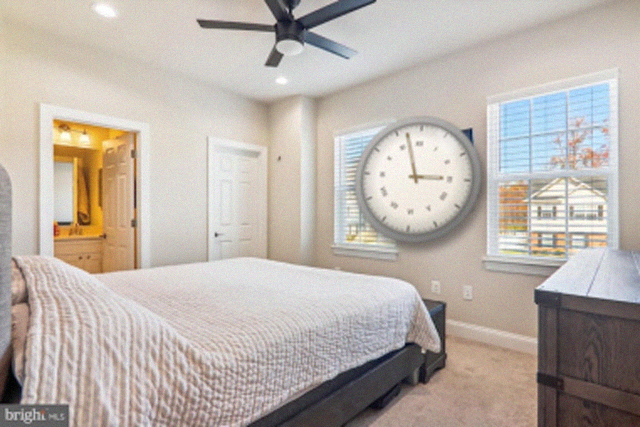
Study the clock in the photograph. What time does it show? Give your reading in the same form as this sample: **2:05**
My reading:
**2:57**
